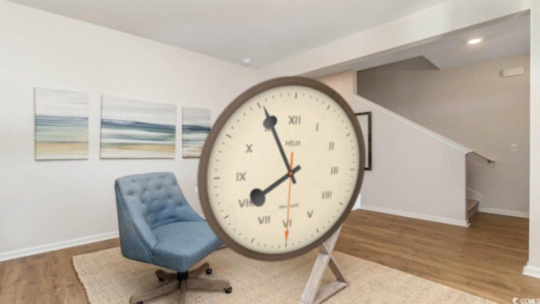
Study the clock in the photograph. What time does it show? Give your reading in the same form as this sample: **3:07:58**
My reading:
**7:55:30**
